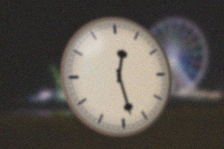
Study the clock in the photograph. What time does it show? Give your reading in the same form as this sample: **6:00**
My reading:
**12:28**
